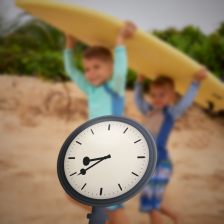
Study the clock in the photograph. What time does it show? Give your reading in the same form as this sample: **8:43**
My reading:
**8:39**
